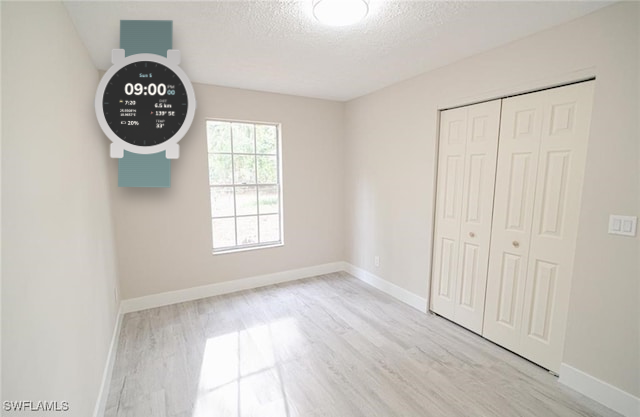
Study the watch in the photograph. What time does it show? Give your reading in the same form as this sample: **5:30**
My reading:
**9:00**
